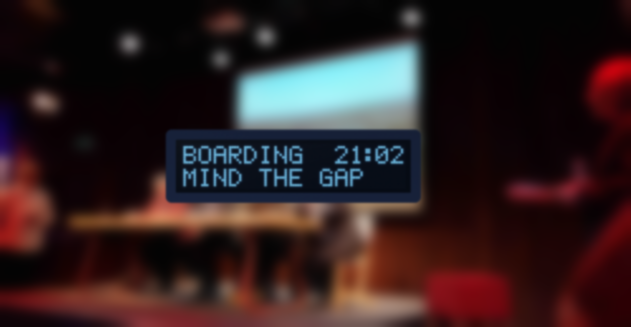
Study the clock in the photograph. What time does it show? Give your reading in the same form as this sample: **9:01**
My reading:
**21:02**
